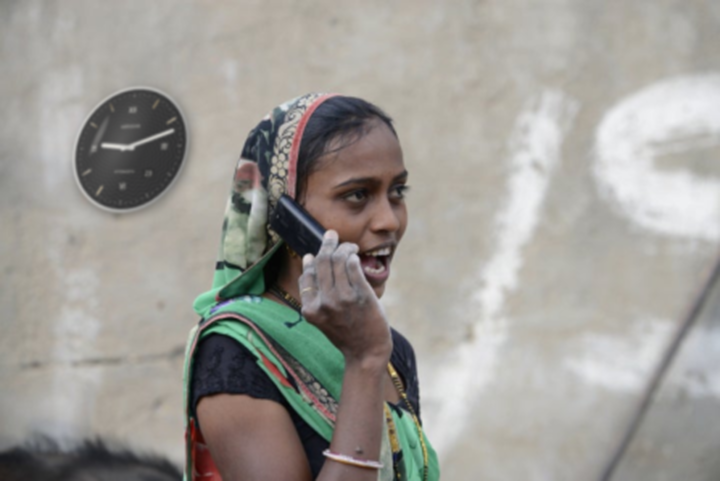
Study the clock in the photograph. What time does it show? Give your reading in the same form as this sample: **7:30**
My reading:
**9:12**
